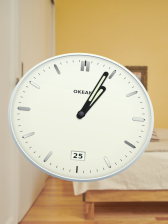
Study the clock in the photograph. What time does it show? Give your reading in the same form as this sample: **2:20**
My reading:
**1:04**
